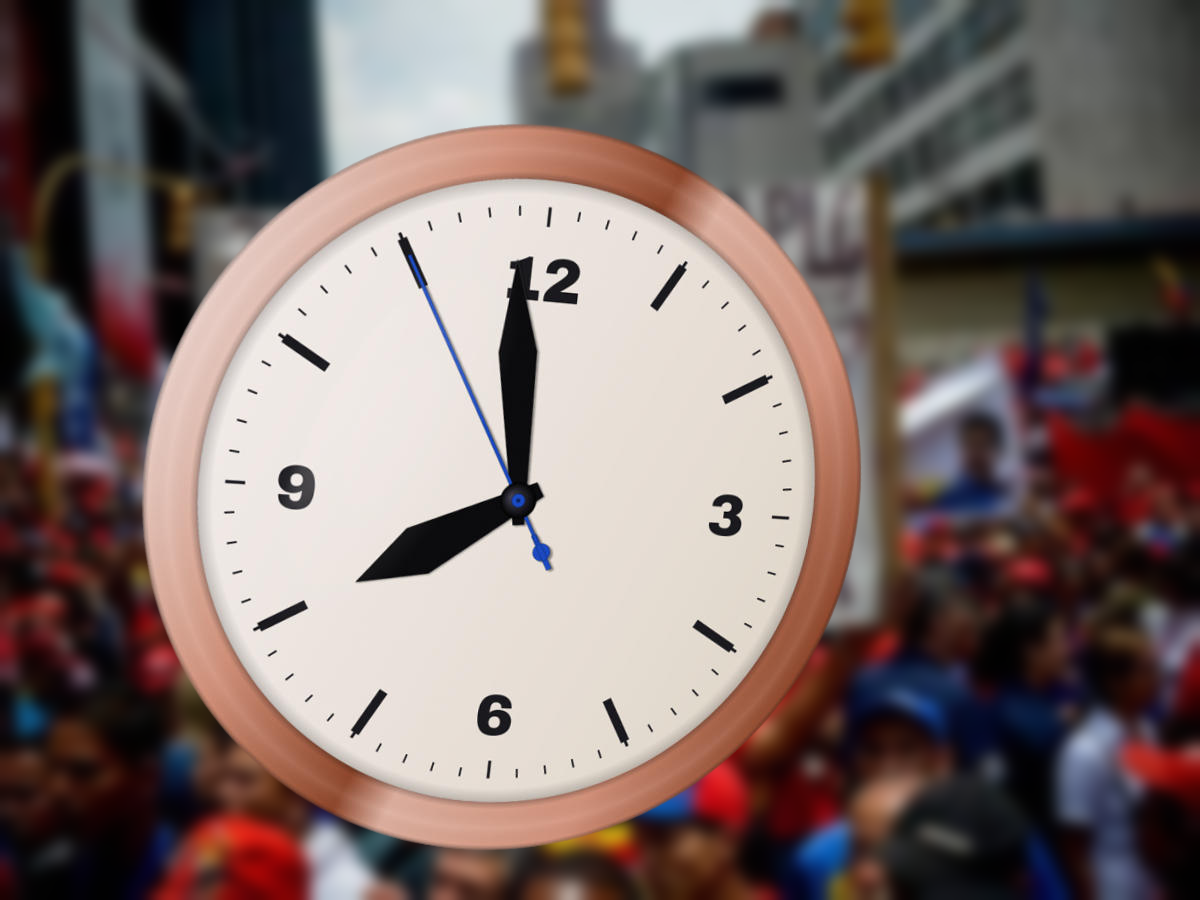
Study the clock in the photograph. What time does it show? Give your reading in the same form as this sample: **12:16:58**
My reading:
**7:58:55**
